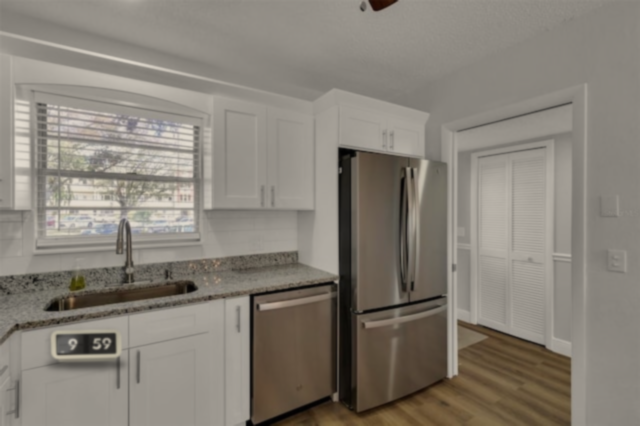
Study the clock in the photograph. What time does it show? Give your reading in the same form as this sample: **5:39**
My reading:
**9:59**
